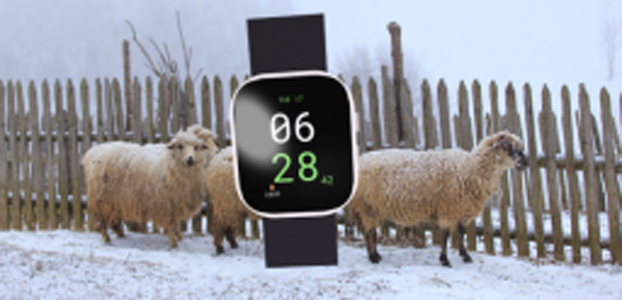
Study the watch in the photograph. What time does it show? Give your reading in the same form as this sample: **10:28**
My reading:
**6:28**
